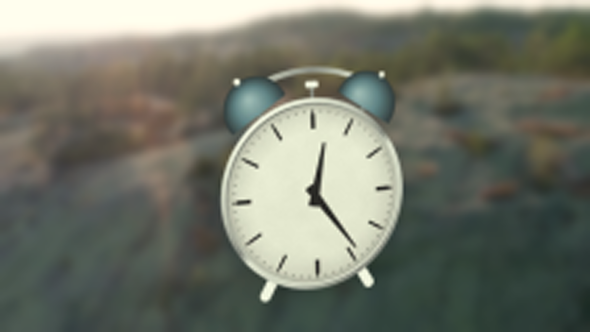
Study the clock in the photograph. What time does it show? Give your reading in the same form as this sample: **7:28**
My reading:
**12:24**
